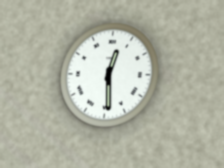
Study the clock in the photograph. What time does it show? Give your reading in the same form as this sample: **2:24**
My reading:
**12:29**
